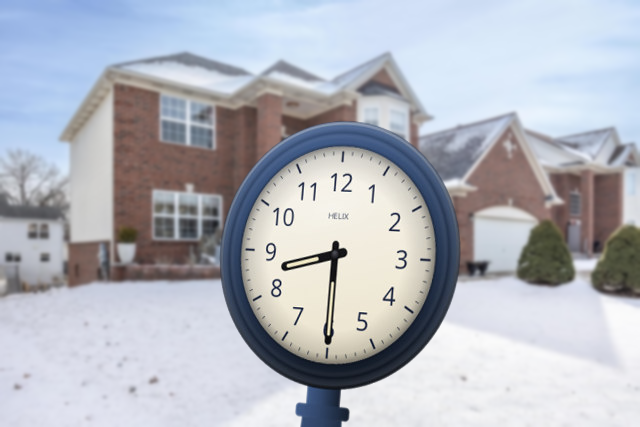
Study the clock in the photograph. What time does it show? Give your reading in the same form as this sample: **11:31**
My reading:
**8:30**
